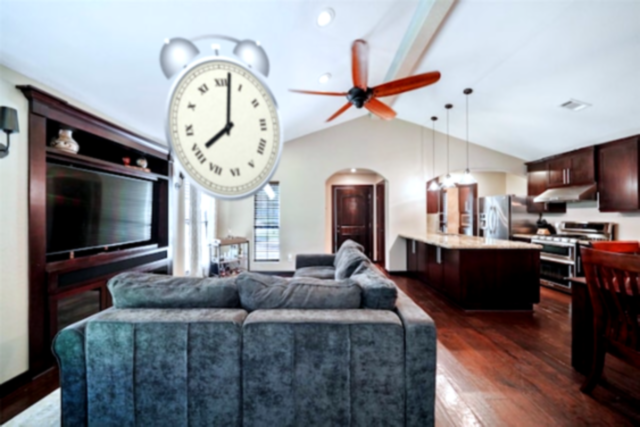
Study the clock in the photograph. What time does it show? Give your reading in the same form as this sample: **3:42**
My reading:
**8:02**
